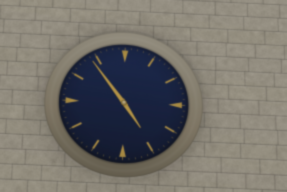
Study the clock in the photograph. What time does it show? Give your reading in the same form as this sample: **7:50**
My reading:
**4:54**
